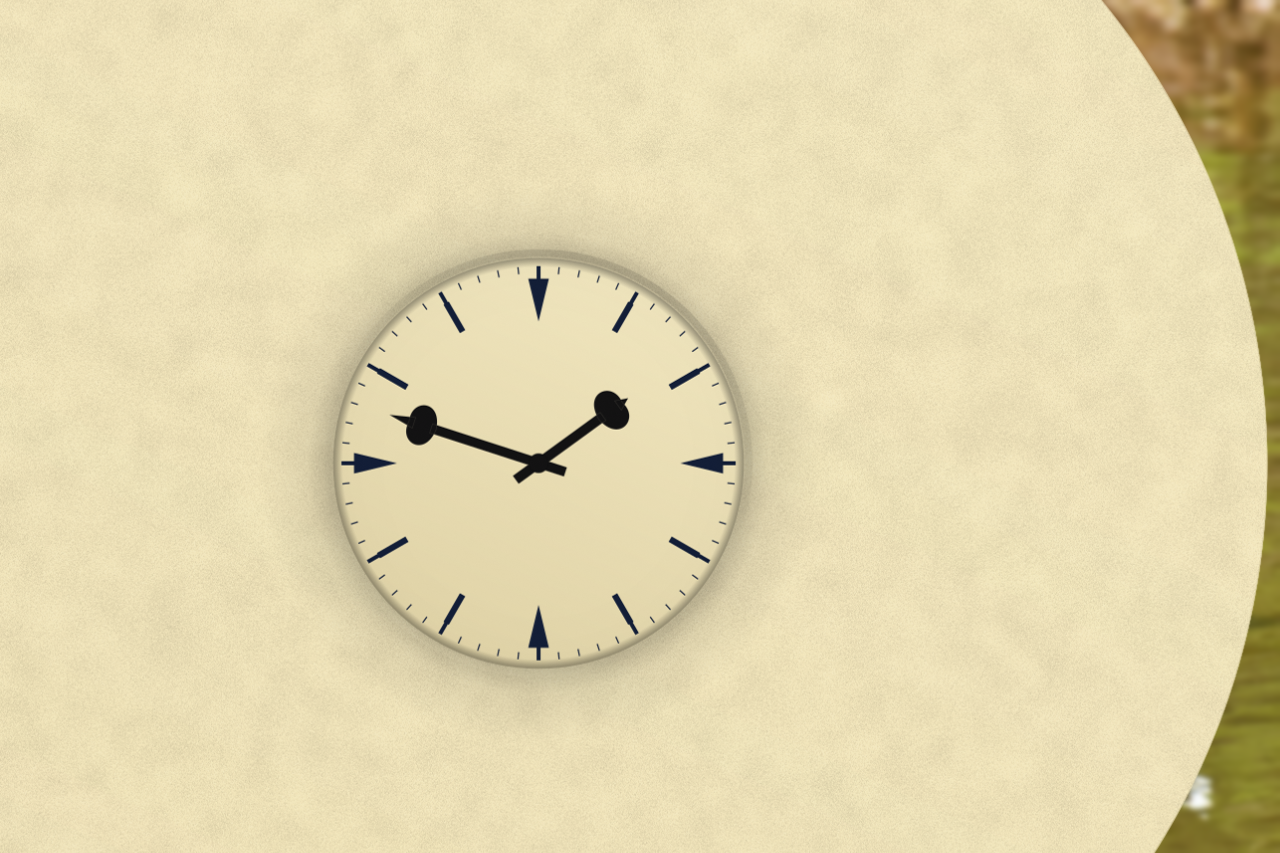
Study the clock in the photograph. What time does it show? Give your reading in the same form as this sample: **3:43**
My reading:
**1:48**
